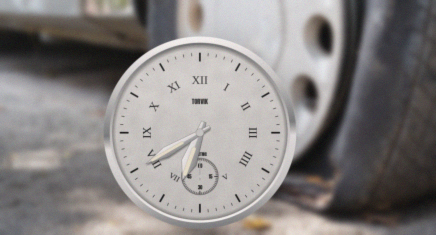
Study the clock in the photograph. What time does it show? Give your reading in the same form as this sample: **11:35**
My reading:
**6:40**
